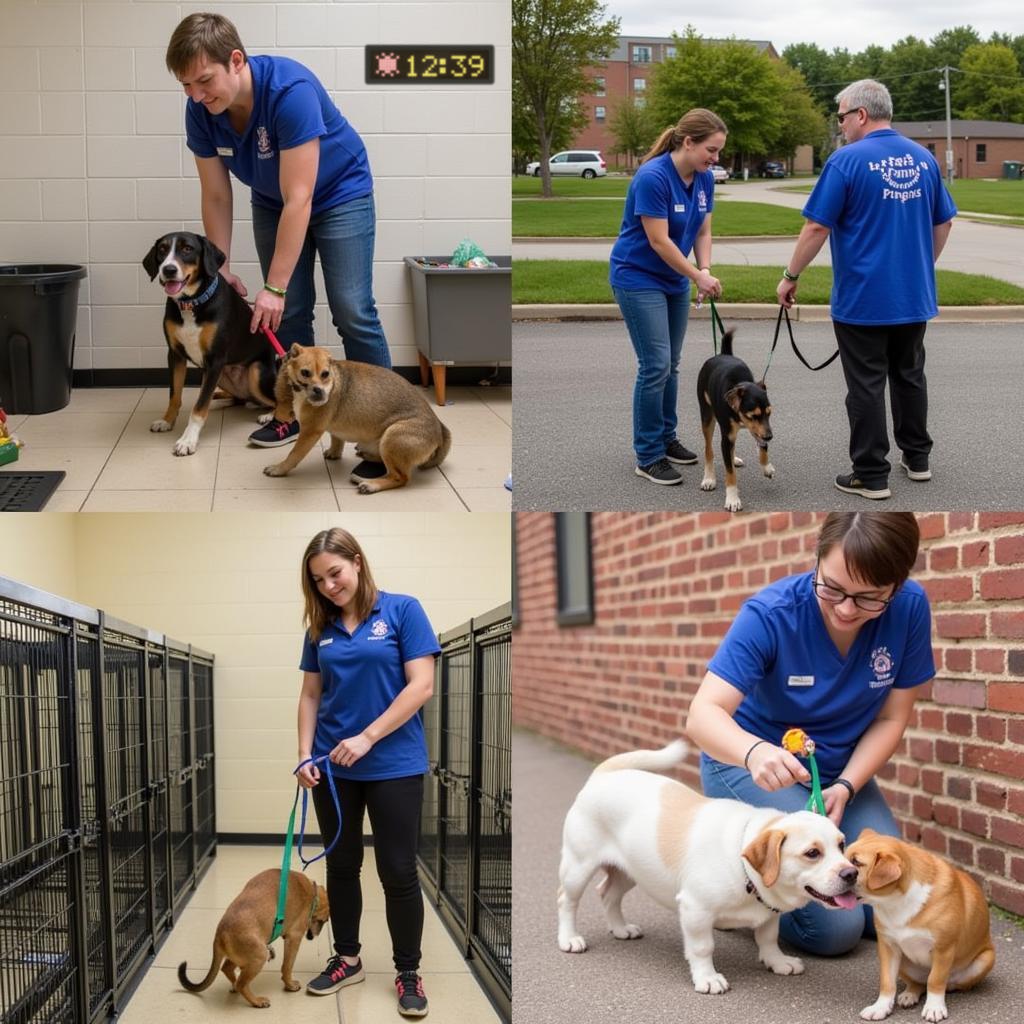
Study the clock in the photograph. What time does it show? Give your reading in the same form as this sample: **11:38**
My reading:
**12:39**
